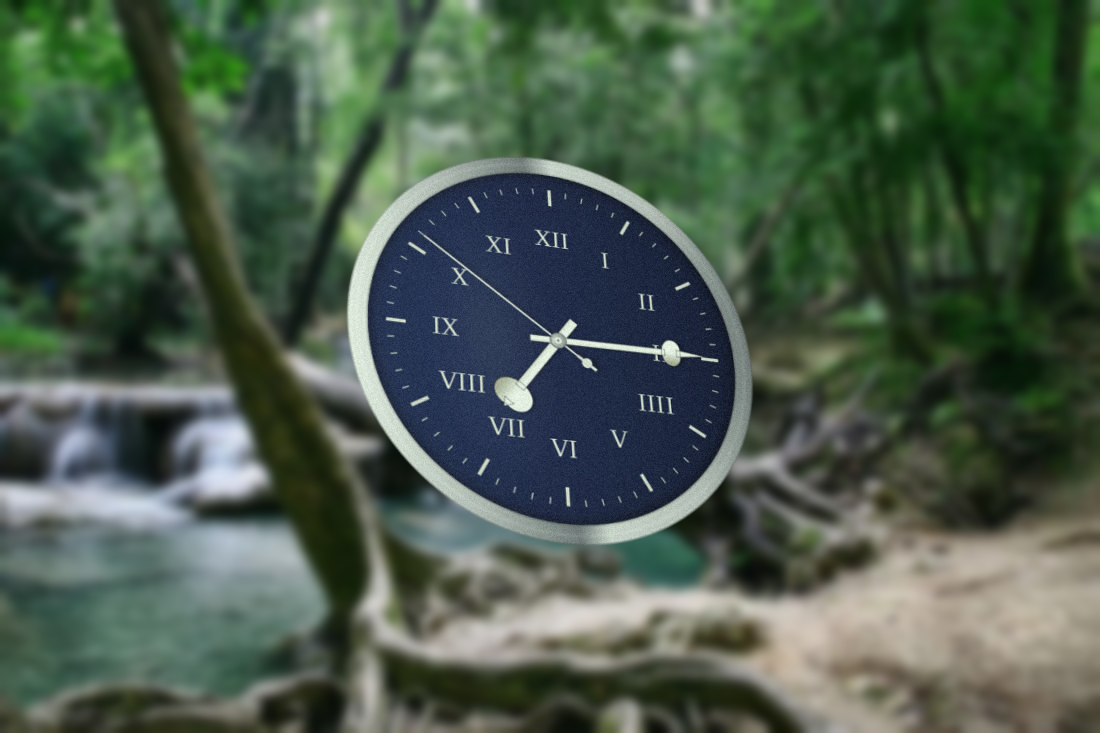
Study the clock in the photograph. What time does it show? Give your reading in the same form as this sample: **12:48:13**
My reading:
**7:14:51**
